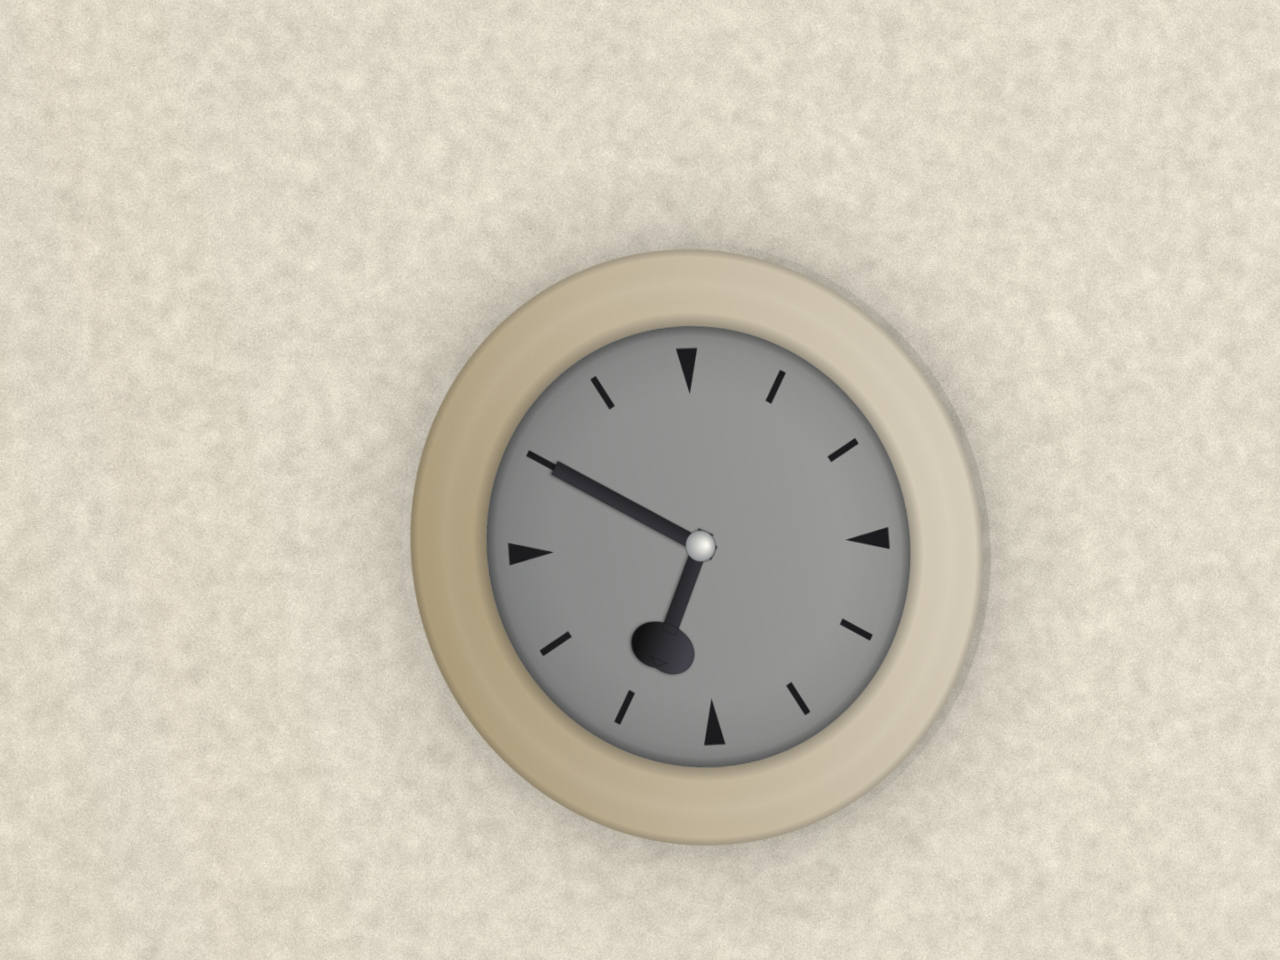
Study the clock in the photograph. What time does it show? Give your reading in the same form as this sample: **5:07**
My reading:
**6:50**
